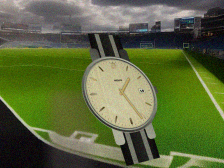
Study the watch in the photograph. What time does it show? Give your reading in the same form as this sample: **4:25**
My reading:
**1:26**
